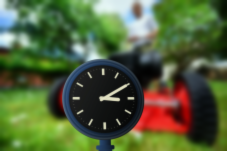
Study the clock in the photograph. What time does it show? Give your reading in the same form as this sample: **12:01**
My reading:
**3:10**
